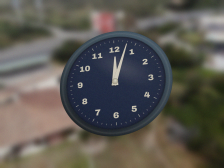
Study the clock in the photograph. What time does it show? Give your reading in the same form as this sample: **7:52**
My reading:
**12:03**
